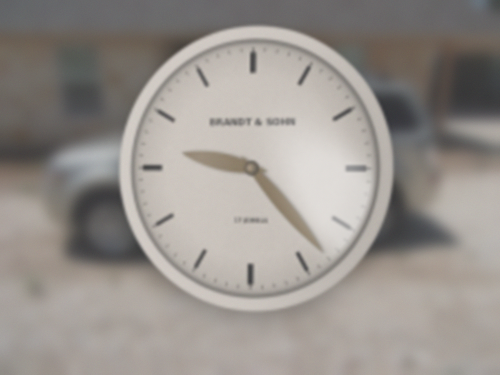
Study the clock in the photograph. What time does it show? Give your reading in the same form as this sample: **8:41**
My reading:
**9:23**
